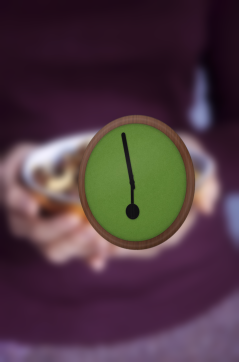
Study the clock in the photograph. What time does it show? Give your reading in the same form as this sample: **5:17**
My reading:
**5:58**
